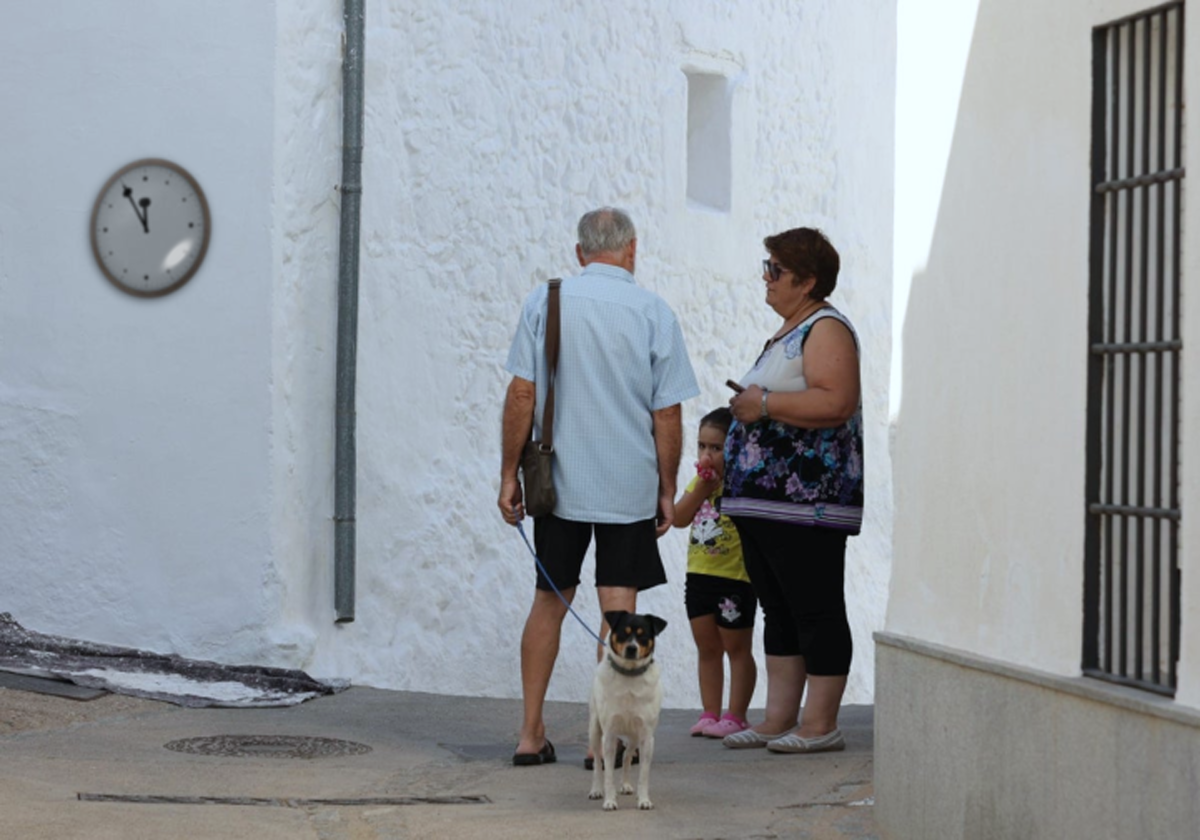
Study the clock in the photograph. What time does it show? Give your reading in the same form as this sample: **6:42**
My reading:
**11:55**
